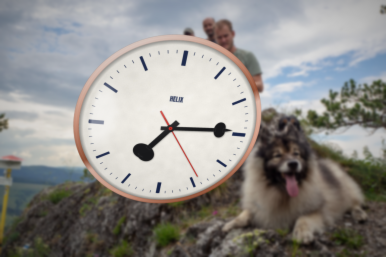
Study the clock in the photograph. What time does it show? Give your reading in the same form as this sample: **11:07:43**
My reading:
**7:14:24**
